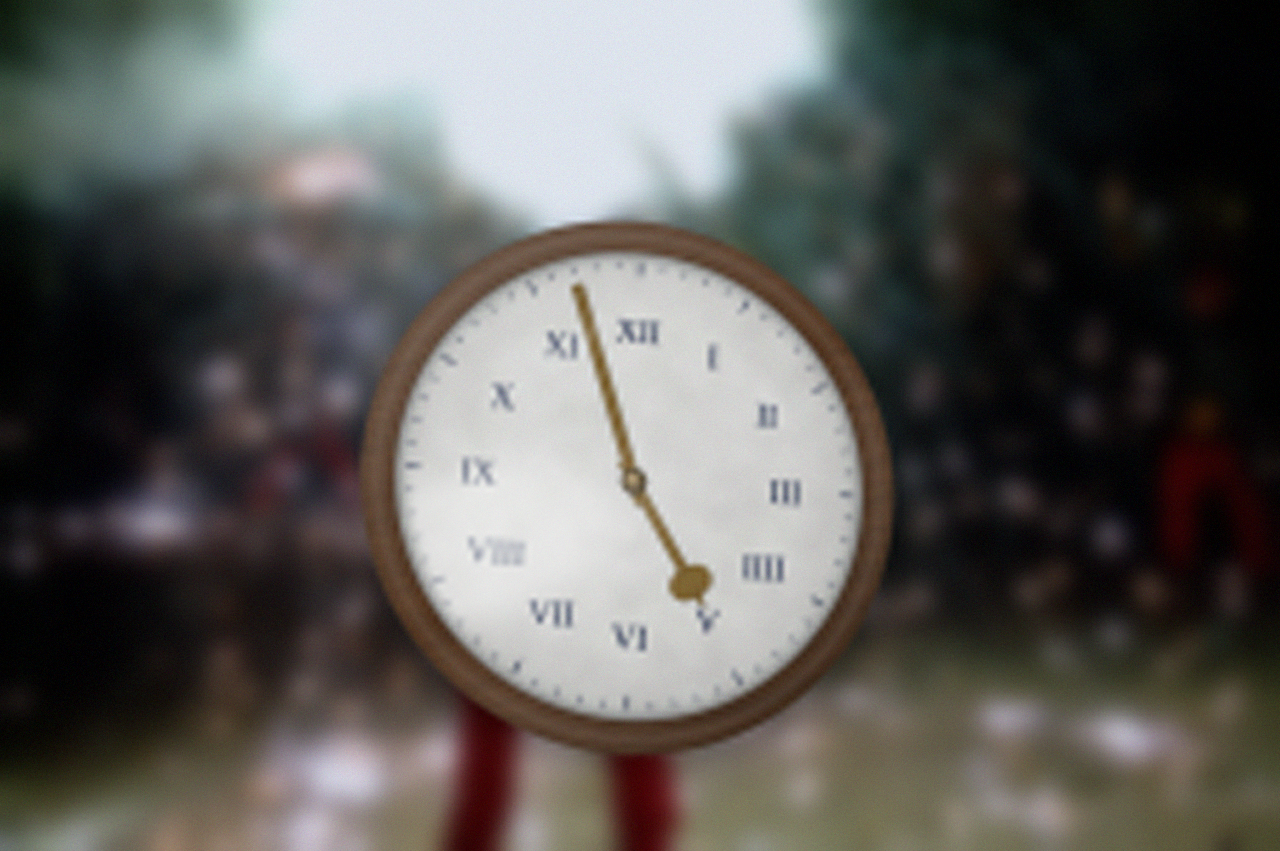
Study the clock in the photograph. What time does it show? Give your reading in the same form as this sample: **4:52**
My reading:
**4:57**
